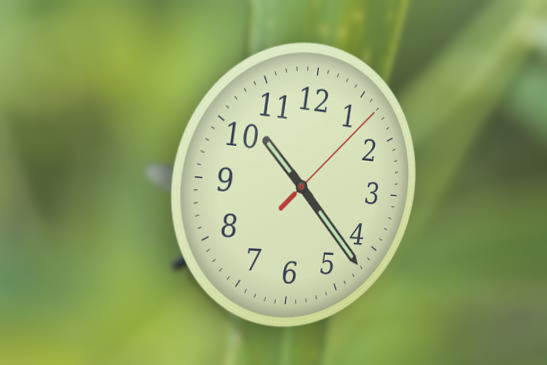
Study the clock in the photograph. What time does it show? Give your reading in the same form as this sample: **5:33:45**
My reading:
**10:22:07**
